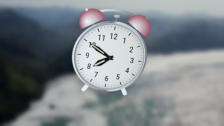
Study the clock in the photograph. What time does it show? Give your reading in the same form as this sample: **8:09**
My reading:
**7:50**
